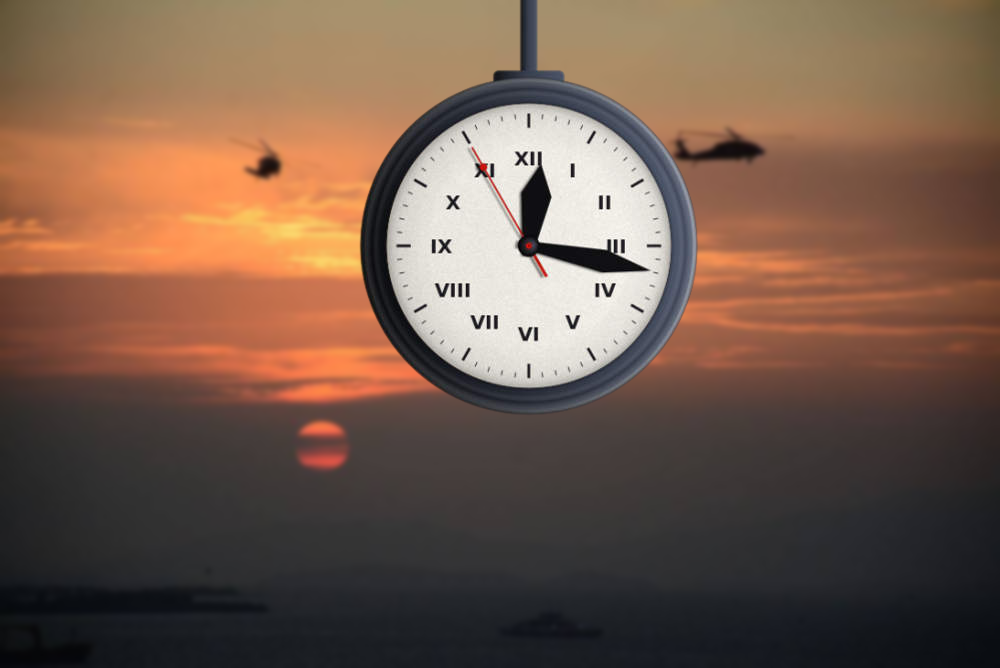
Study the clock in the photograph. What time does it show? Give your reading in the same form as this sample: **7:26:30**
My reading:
**12:16:55**
